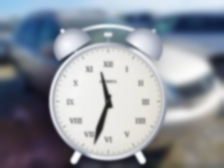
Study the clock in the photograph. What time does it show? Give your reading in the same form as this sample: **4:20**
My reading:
**11:33**
